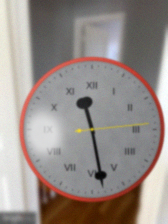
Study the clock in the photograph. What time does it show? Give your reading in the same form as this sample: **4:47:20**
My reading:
**11:28:14**
